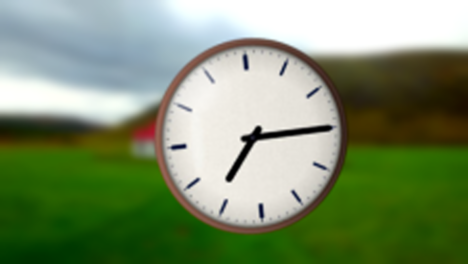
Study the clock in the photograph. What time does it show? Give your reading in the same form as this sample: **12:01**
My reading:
**7:15**
